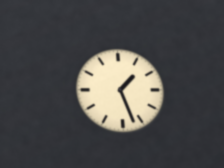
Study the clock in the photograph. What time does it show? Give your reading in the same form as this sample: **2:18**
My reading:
**1:27**
